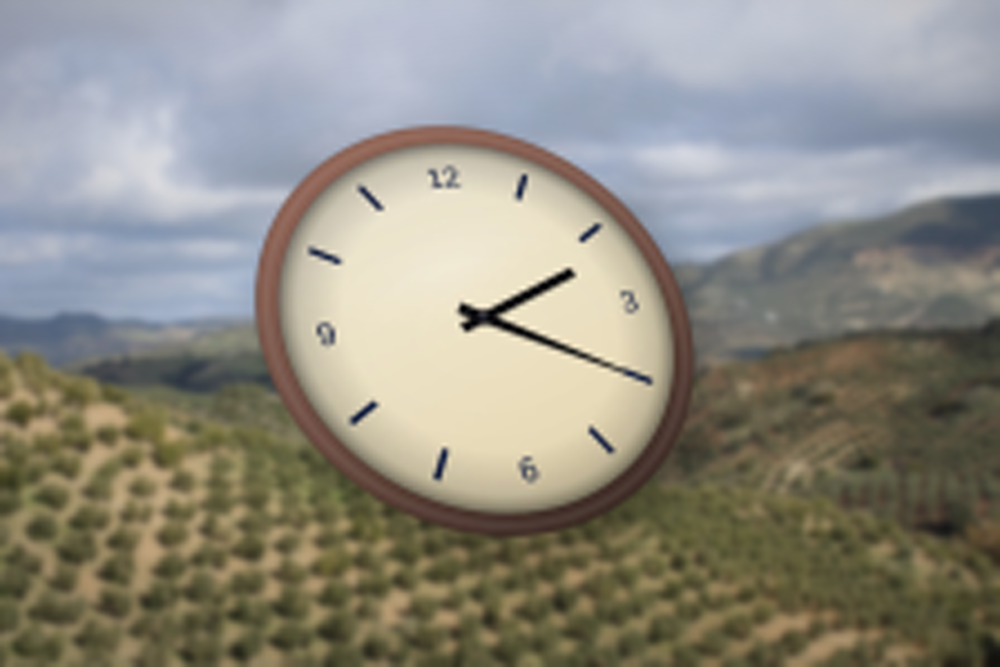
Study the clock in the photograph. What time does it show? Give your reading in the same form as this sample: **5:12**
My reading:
**2:20**
